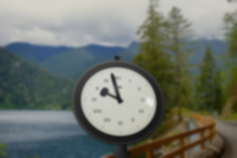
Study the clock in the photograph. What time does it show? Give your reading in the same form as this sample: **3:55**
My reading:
**9:58**
